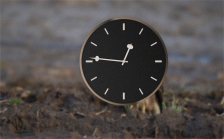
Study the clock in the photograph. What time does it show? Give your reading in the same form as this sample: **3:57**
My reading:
**12:46**
